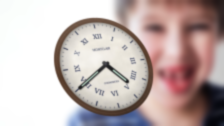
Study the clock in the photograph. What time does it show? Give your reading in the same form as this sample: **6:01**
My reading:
**4:40**
